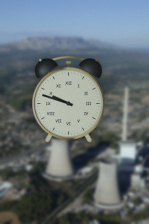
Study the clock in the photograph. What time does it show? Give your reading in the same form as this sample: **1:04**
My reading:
**9:48**
